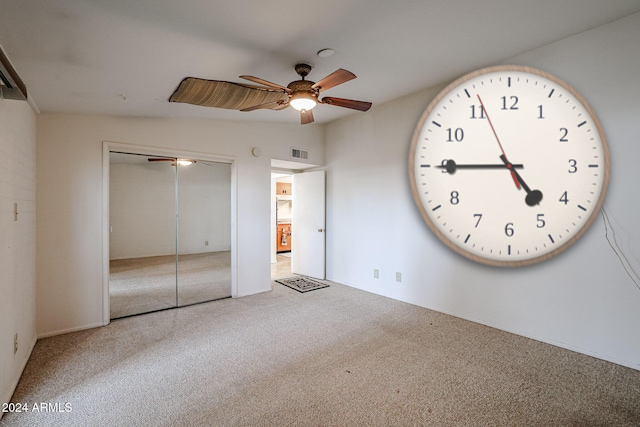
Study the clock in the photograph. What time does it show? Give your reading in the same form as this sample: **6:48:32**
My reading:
**4:44:56**
